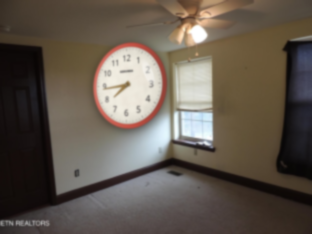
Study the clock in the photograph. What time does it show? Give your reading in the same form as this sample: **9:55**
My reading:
**7:44**
